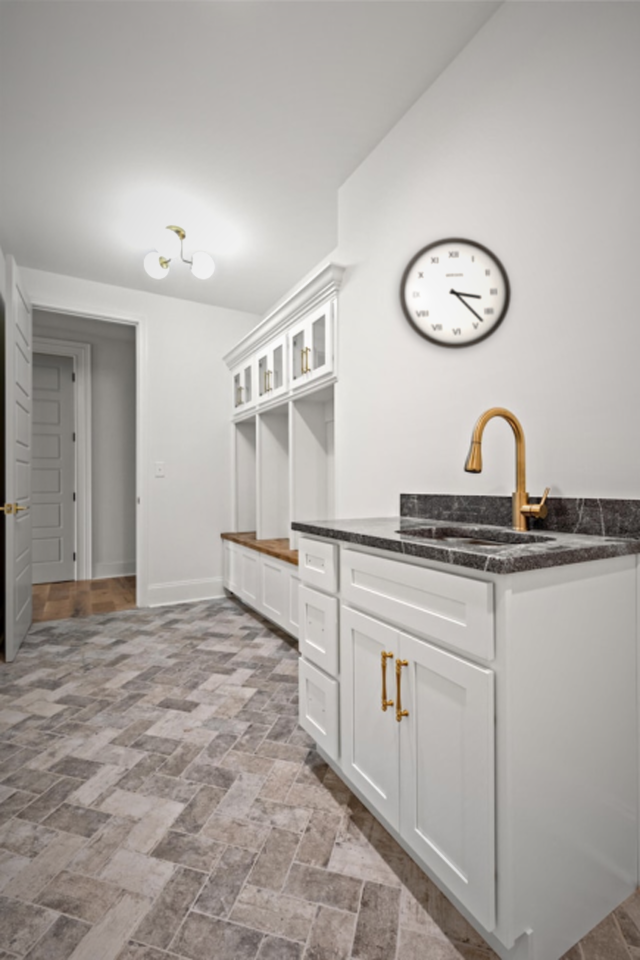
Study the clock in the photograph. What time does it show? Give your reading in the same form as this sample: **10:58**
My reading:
**3:23**
